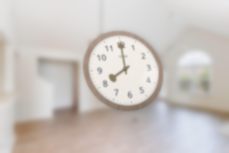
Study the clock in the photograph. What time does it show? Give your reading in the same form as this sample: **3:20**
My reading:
**8:00**
